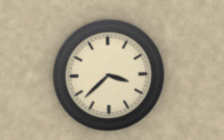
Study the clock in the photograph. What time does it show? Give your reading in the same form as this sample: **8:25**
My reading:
**3:38**
